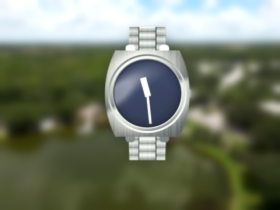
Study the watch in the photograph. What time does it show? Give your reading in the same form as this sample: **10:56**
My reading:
**11:29**
